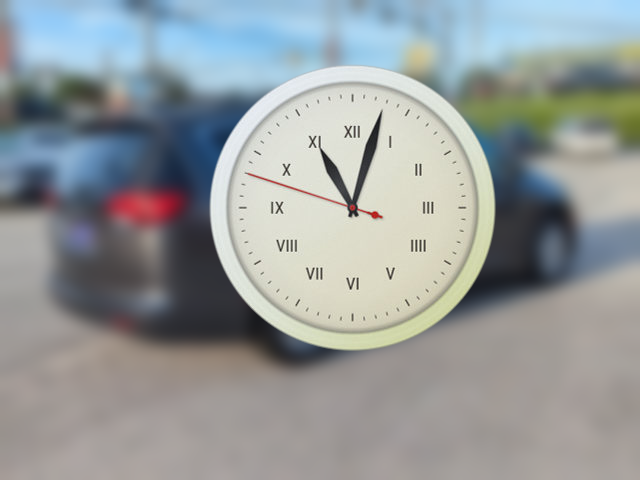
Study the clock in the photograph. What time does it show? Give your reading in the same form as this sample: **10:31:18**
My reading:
**11:02:48**
